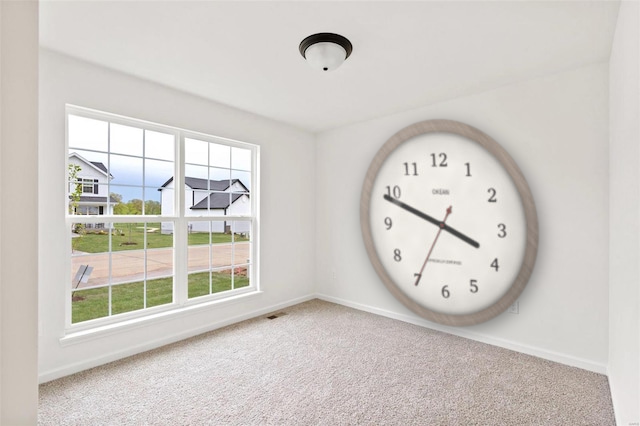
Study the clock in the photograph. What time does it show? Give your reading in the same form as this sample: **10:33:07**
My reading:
**3:48:35**
